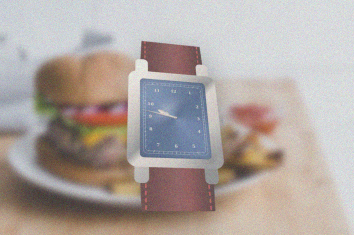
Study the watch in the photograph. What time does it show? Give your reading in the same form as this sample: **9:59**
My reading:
**9:47**
